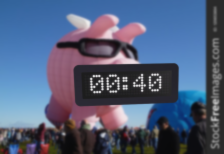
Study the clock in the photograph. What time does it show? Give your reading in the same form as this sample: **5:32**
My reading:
**0:40**
